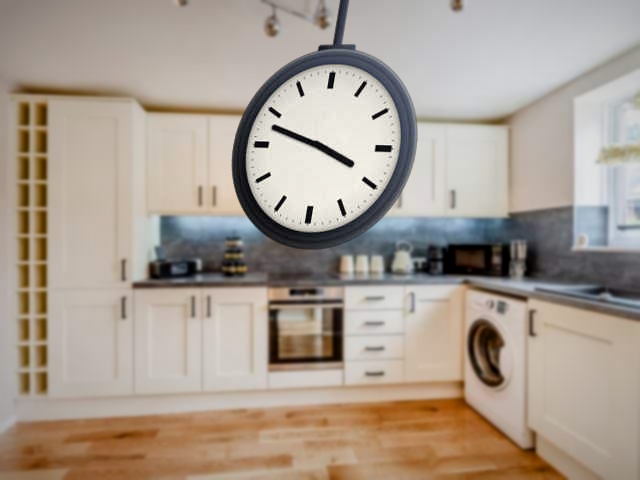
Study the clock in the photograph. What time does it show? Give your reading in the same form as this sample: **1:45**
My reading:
**3:48**
